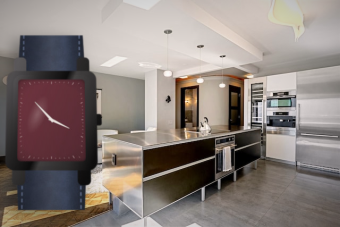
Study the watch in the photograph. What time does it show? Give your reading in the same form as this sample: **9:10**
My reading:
**3:53**
